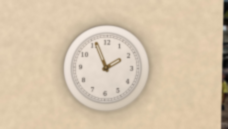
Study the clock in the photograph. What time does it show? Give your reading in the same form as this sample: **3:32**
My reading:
**1:56**
